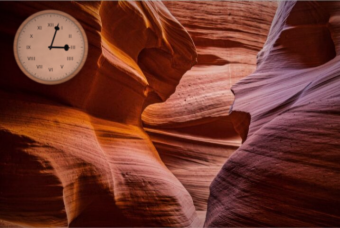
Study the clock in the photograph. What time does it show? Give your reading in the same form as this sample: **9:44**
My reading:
**3:03**
